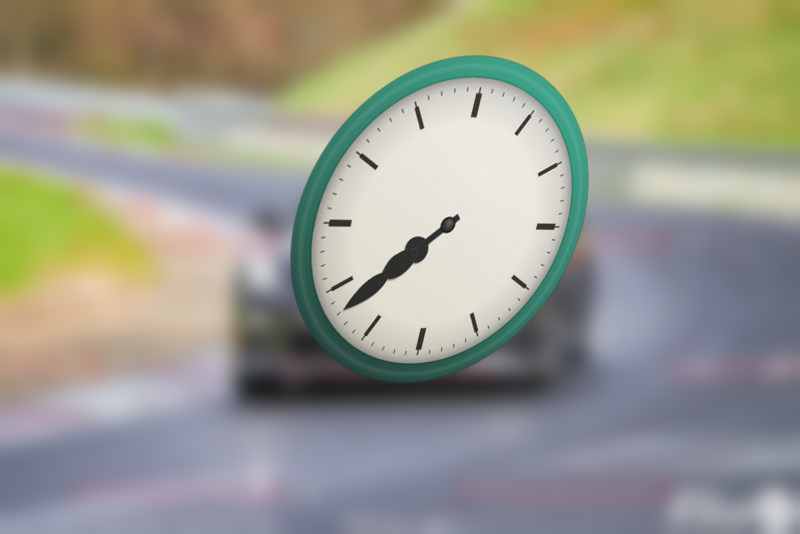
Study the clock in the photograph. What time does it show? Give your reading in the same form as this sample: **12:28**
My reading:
**7:38**
